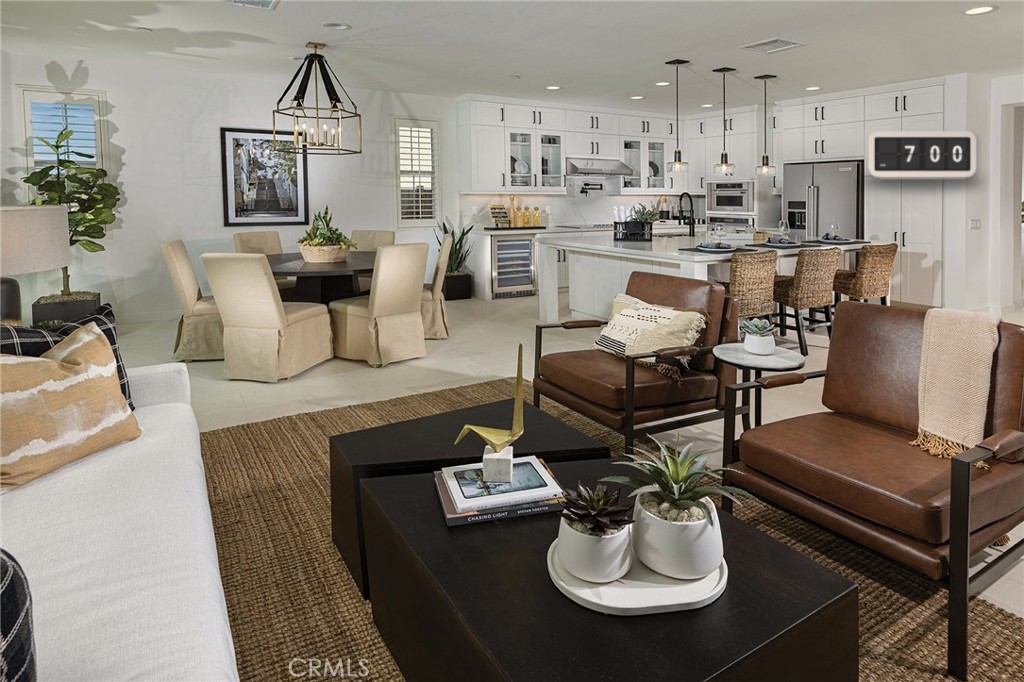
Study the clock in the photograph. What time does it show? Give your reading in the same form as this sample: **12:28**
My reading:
**7:00**
